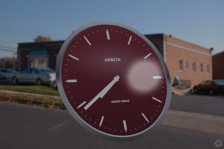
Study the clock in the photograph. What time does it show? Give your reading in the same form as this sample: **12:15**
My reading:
**7:39**
